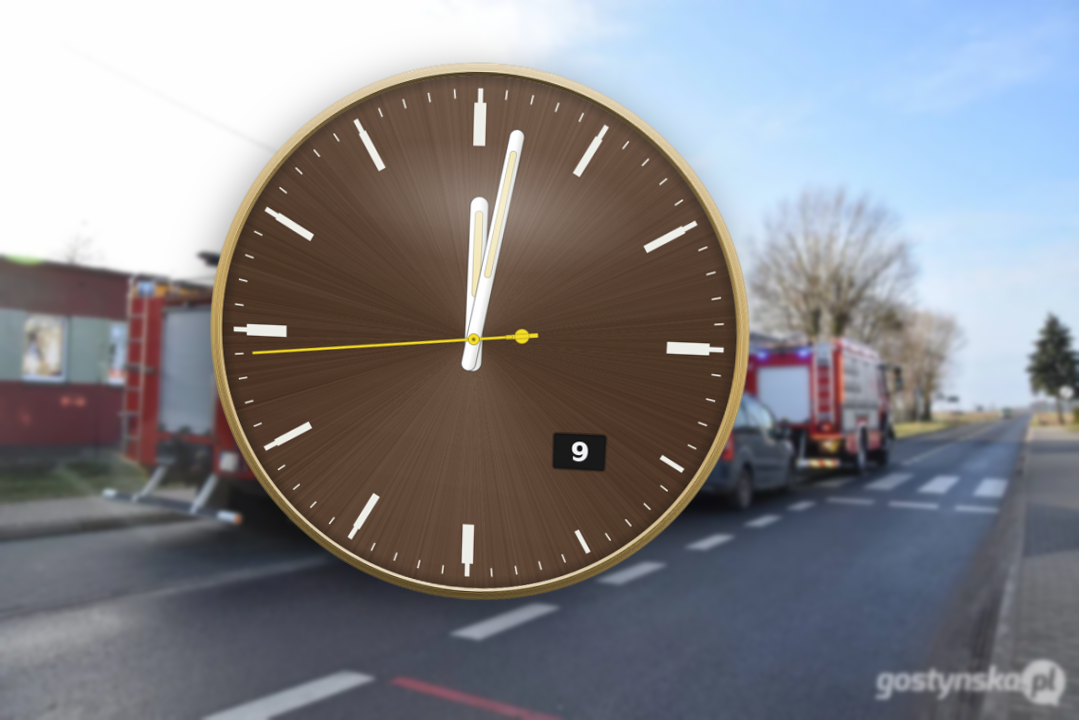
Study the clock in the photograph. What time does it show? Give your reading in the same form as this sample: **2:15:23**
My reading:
**12:01:44**
